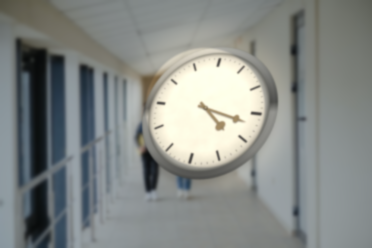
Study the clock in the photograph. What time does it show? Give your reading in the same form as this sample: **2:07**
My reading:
**4:17**
